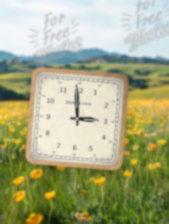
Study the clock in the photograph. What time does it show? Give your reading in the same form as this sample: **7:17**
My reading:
**2:59**
